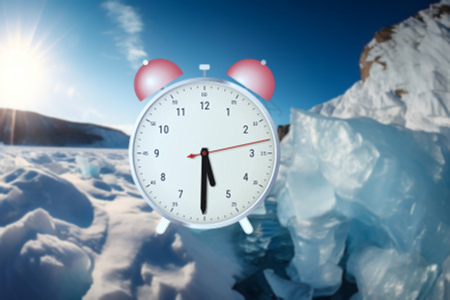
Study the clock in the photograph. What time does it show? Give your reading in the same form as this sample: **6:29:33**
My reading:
**5:30:13**
